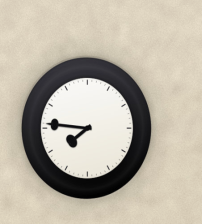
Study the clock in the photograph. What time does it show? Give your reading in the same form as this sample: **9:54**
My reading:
**7:46**
